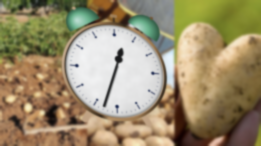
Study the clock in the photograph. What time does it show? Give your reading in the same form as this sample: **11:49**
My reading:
**12:33**
